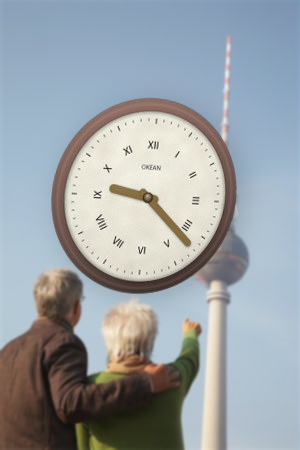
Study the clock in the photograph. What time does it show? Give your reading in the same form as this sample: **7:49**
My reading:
**9:22**
